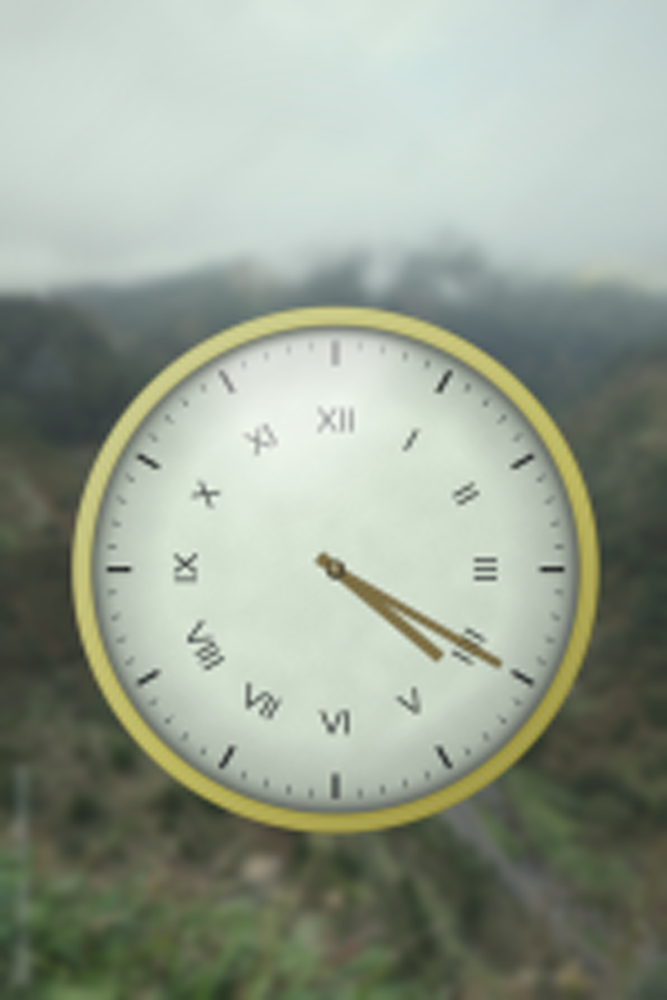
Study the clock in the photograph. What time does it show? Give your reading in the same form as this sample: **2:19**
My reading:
**4:20**
